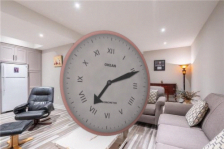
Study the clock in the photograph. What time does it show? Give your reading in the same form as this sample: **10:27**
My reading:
**7:11**
